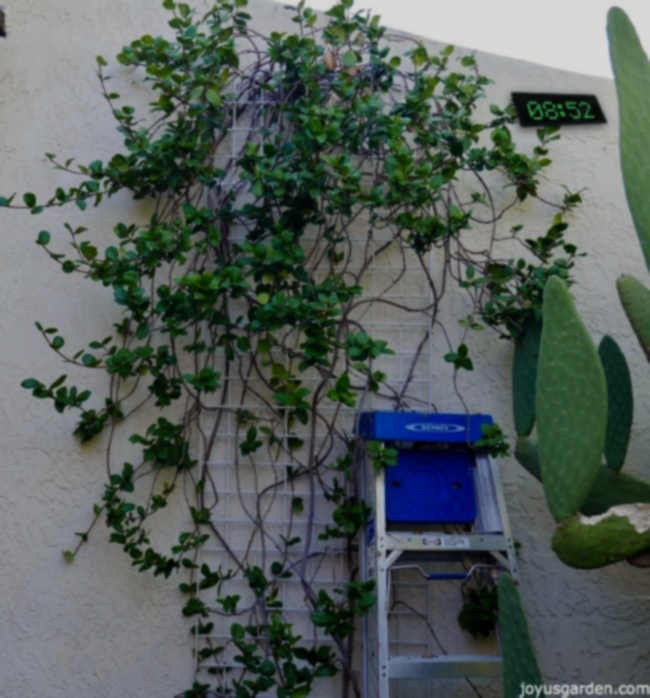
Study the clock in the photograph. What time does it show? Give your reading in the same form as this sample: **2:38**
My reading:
**8:52**
